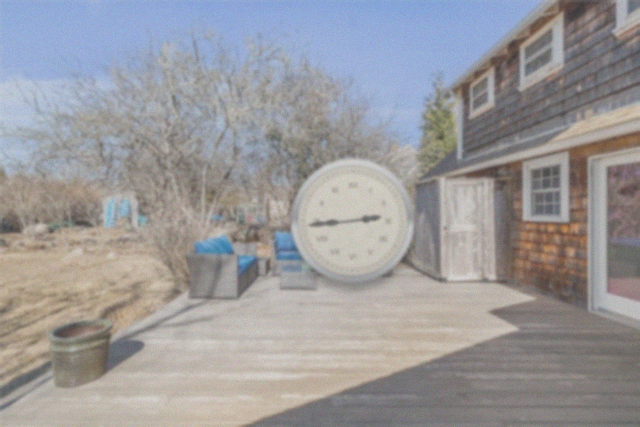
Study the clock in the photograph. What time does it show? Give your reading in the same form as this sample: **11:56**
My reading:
**2:44**
